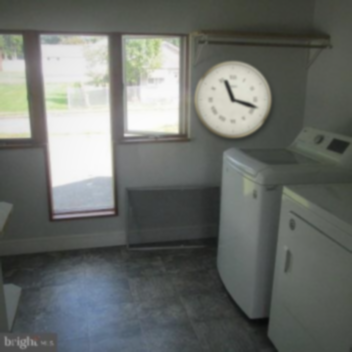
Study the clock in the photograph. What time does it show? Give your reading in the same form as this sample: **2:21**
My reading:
**11:18**
